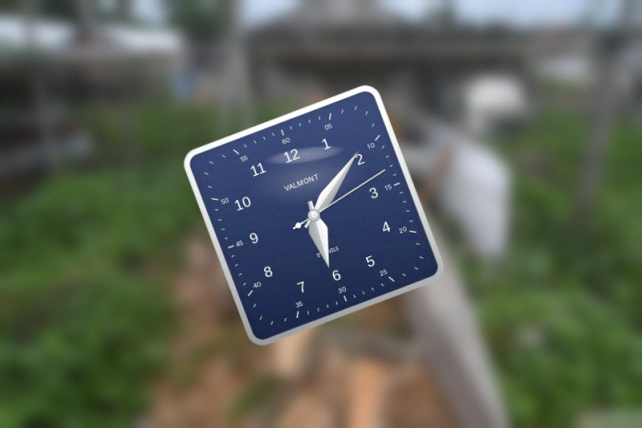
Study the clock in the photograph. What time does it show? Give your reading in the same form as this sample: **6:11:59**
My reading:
**6:09:13**
